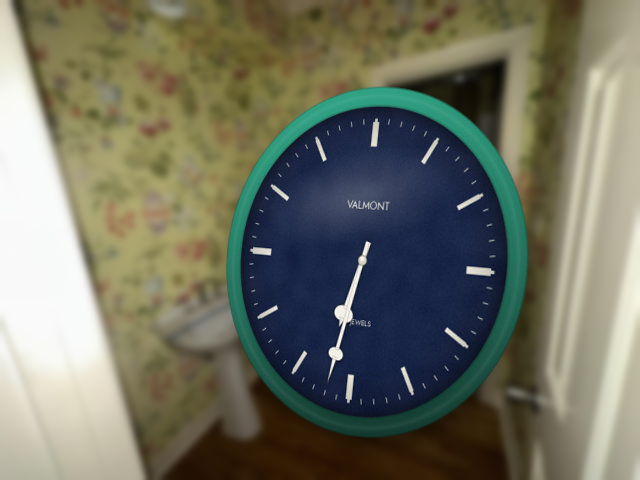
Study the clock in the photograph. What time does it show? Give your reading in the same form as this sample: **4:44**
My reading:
**6:32**
